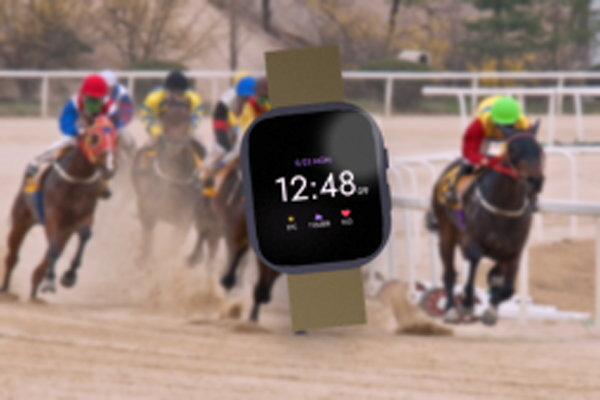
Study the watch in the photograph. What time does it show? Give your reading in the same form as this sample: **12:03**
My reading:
**12:48**
